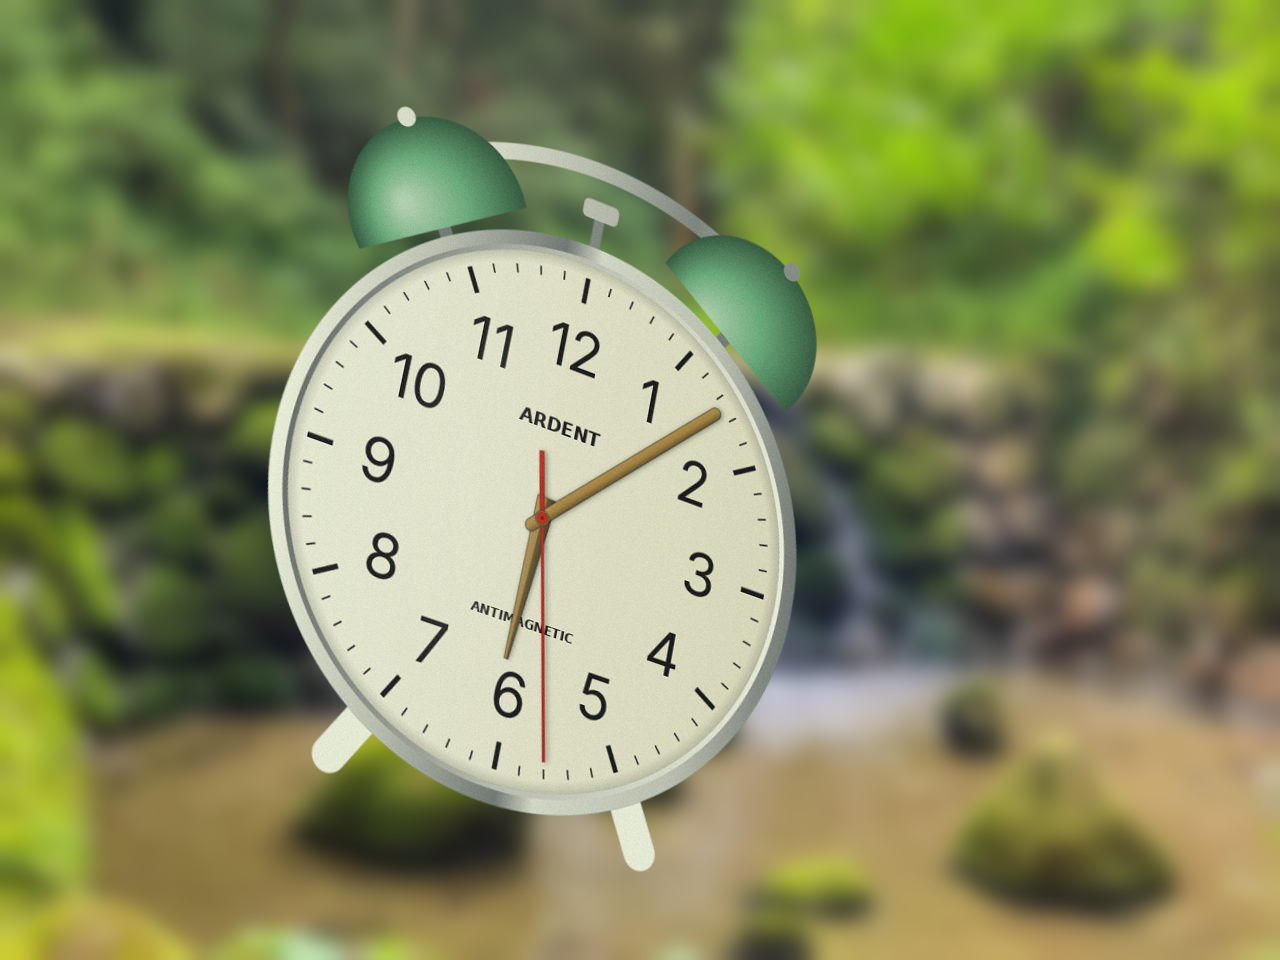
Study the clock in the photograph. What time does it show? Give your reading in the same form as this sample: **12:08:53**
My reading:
**6:07:28**
